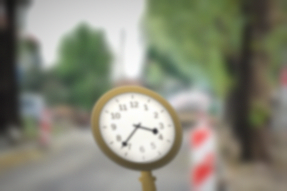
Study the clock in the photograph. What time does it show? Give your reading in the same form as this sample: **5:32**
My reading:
**3:37**
